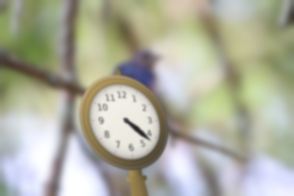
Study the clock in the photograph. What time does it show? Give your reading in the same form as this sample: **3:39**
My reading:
**4:22**
